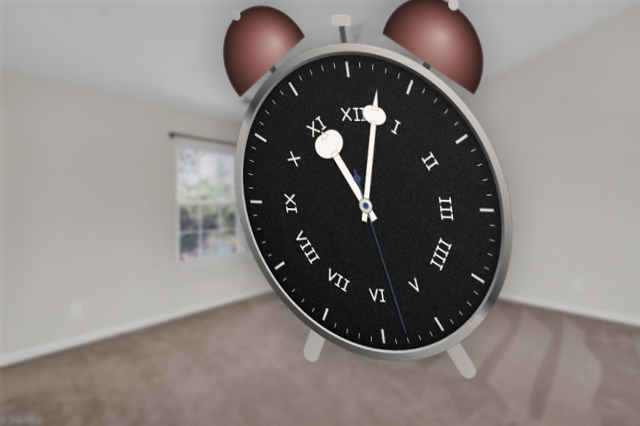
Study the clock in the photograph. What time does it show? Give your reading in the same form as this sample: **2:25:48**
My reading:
**11:02:28**
